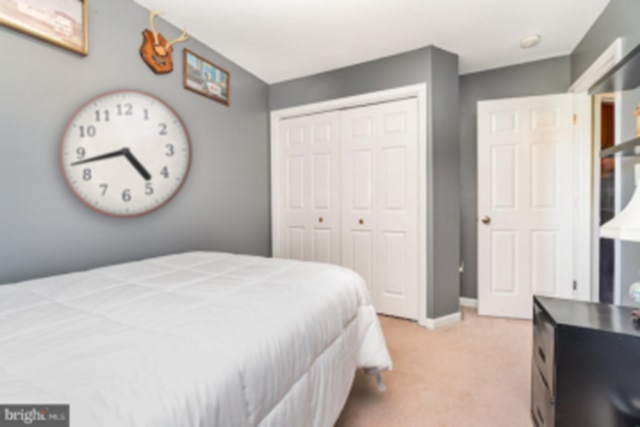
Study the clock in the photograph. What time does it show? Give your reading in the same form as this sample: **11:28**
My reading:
**4:43**
